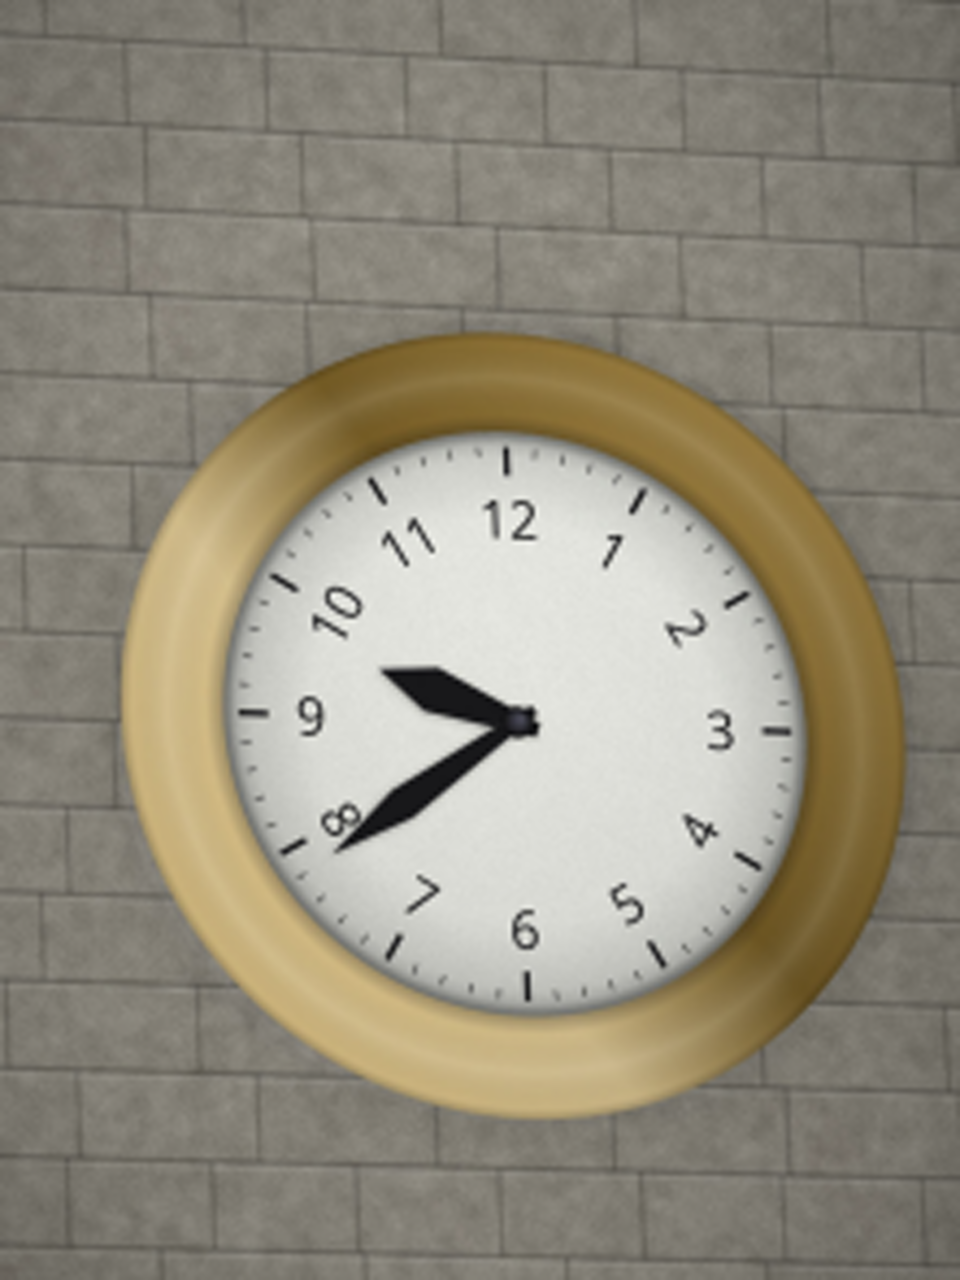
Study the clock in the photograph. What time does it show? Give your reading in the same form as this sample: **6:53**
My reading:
**9:39**
